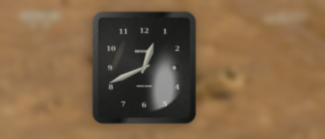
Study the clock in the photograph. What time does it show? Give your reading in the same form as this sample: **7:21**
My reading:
**12:41**
